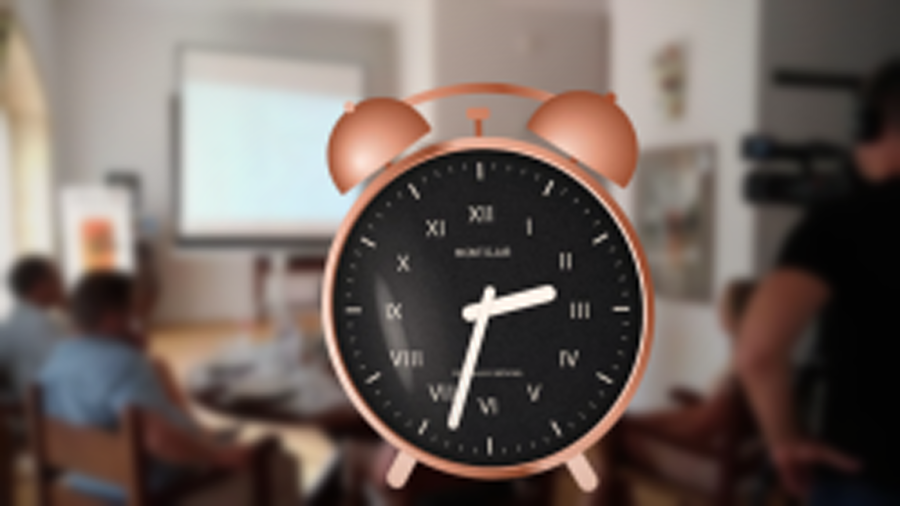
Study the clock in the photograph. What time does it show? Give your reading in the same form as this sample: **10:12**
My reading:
**2:33**
